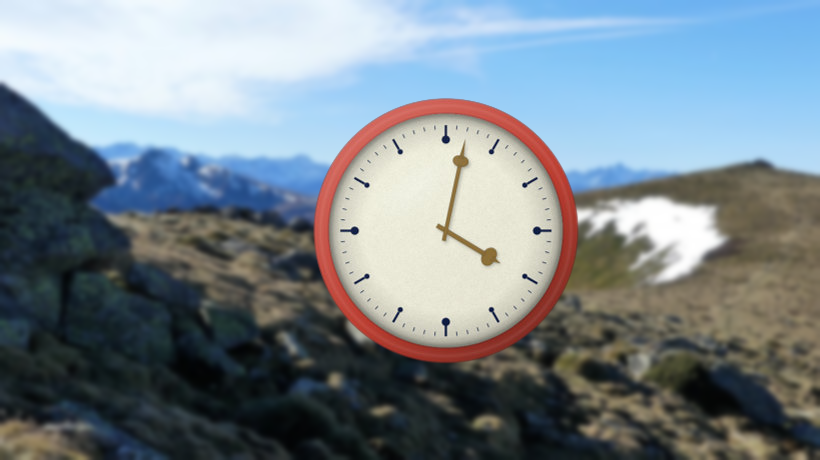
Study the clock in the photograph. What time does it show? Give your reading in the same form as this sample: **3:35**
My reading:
**4:02**
